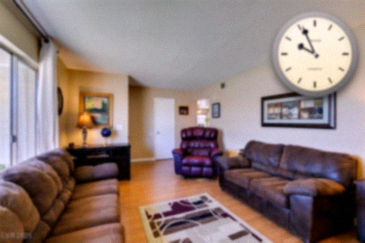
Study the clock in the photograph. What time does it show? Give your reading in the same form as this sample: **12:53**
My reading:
**9:56**
